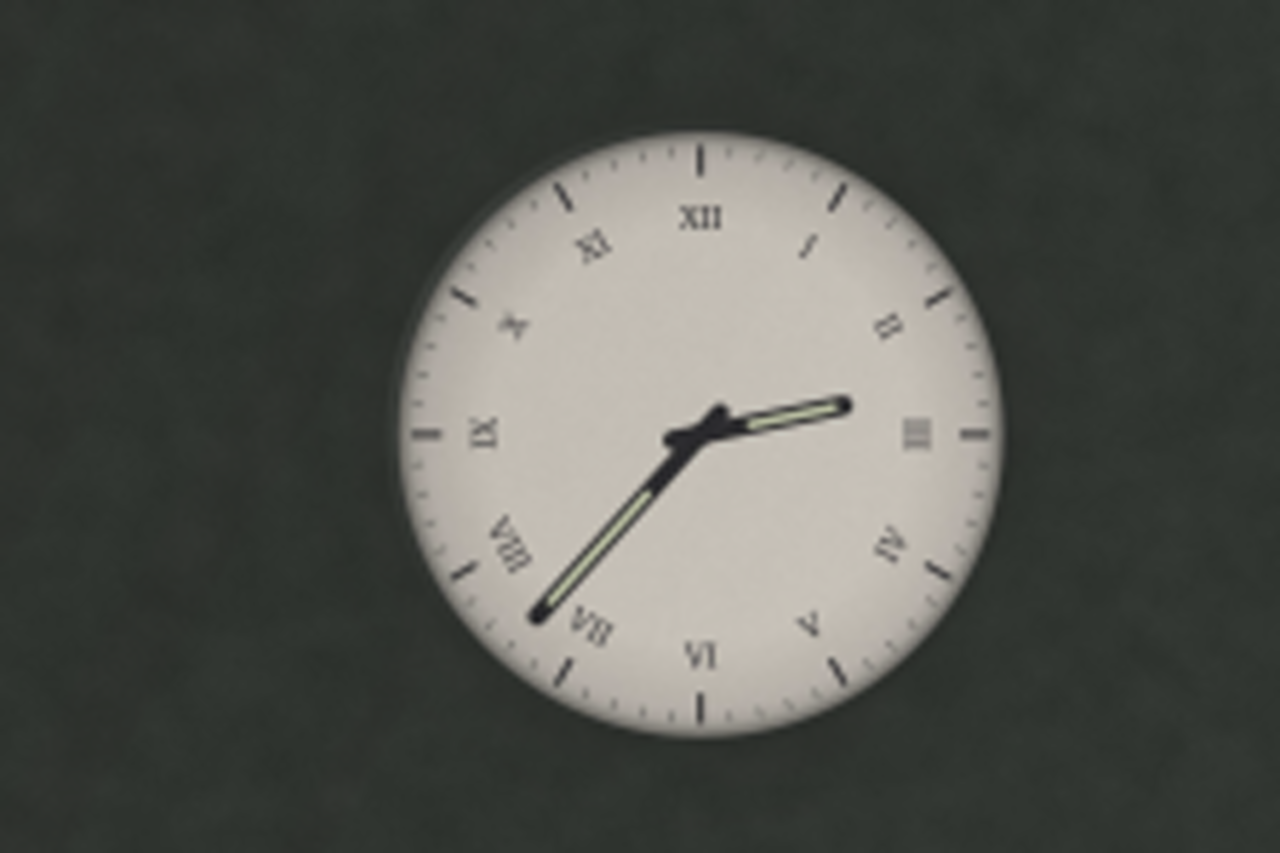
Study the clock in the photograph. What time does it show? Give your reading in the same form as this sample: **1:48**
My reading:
**2:37**
